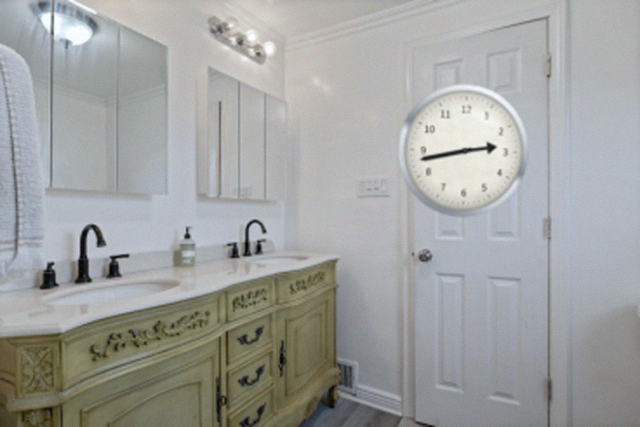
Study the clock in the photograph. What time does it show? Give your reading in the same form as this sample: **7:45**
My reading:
**2:43**
